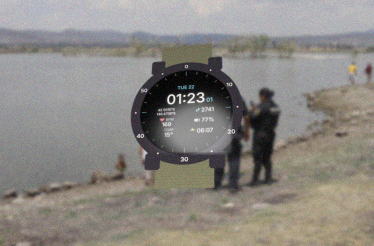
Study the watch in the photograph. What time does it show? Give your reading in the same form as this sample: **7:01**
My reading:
**1:23**
